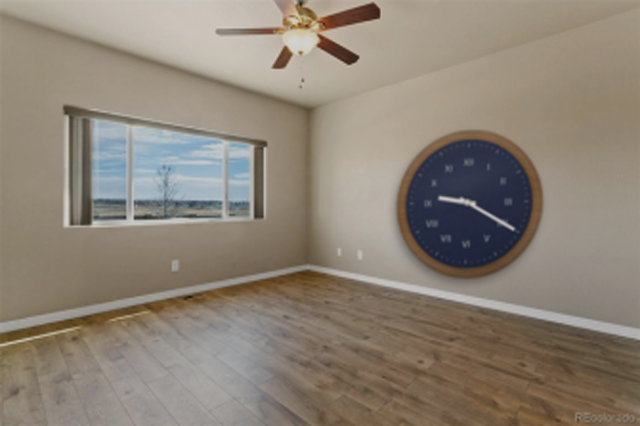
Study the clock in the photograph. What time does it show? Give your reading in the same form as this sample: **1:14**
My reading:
**9:20**
